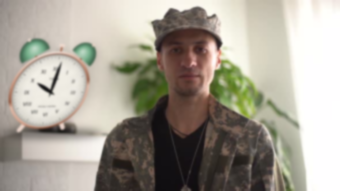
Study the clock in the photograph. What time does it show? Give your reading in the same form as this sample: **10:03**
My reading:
**10:01**
